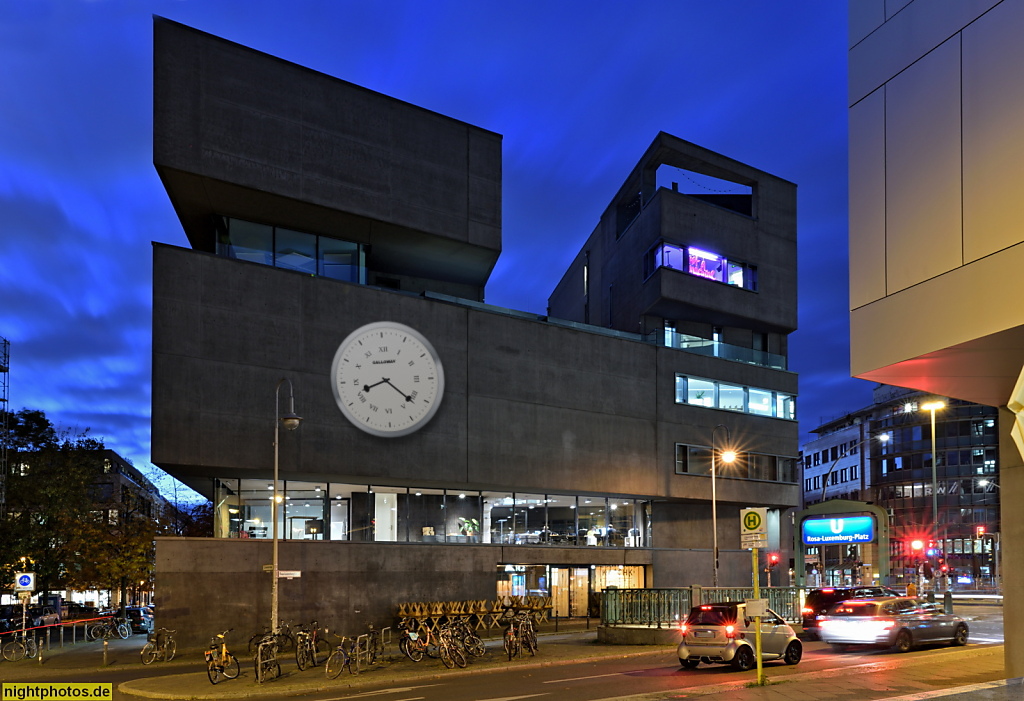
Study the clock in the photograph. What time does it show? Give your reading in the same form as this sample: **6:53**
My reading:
**8:22**
